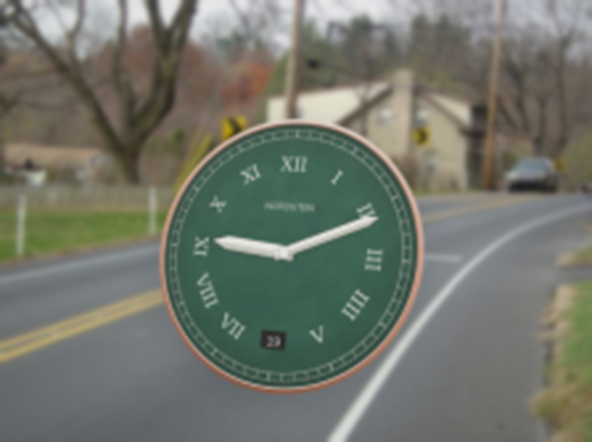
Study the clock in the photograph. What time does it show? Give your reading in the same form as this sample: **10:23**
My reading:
**9:11**
